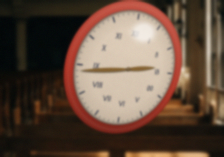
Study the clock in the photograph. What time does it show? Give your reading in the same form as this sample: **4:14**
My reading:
**2:44**
